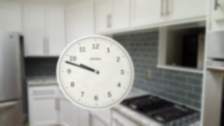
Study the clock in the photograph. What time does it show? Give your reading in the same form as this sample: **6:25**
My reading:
**9:48**
